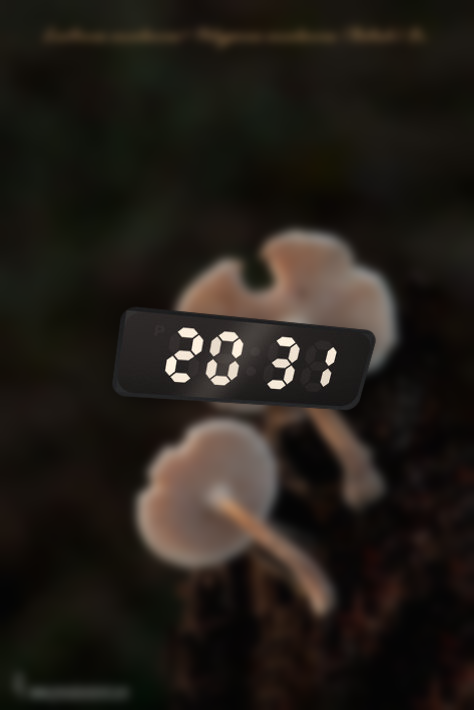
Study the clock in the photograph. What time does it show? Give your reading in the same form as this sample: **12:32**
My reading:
**20:31**
